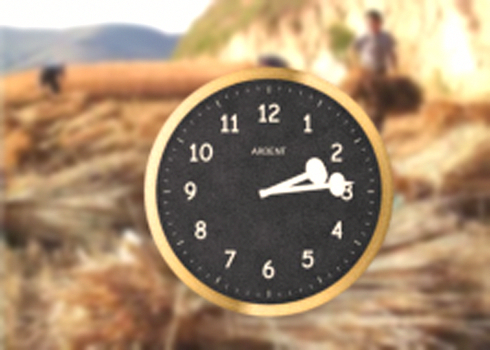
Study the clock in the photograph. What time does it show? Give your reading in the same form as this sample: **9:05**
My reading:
**2:14**
